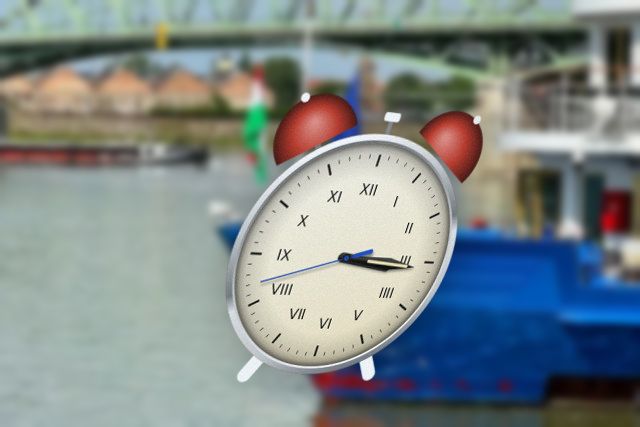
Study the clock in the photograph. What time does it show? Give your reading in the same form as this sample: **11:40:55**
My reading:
**3:15:42**
